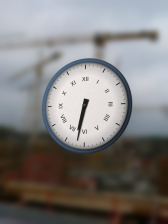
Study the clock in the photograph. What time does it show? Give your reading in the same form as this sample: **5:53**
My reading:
**6:32**
